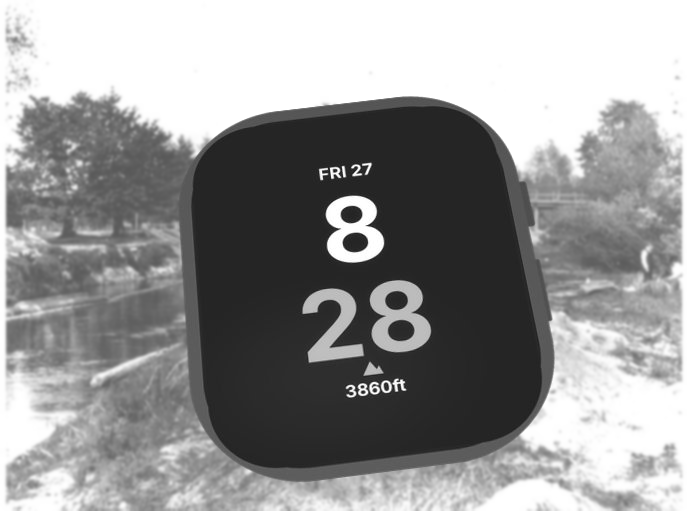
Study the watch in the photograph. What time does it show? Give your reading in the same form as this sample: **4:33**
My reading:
**8:28**
